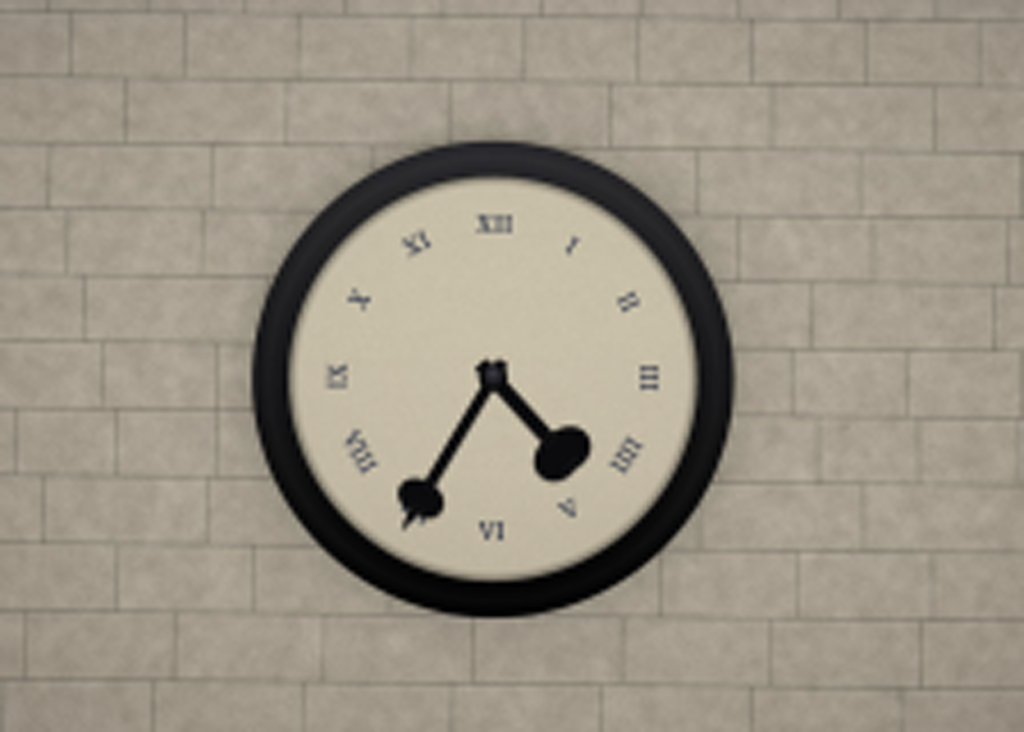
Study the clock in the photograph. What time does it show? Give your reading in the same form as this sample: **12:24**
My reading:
**4:35**
